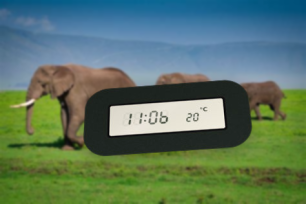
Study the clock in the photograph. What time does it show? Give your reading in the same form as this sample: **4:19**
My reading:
**11:06**
